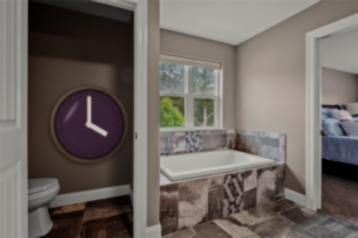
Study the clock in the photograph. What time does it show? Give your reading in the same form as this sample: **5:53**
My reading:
**4:00**
